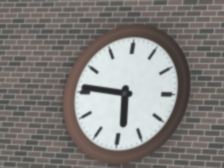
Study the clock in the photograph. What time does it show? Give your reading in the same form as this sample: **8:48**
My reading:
**5:46**
